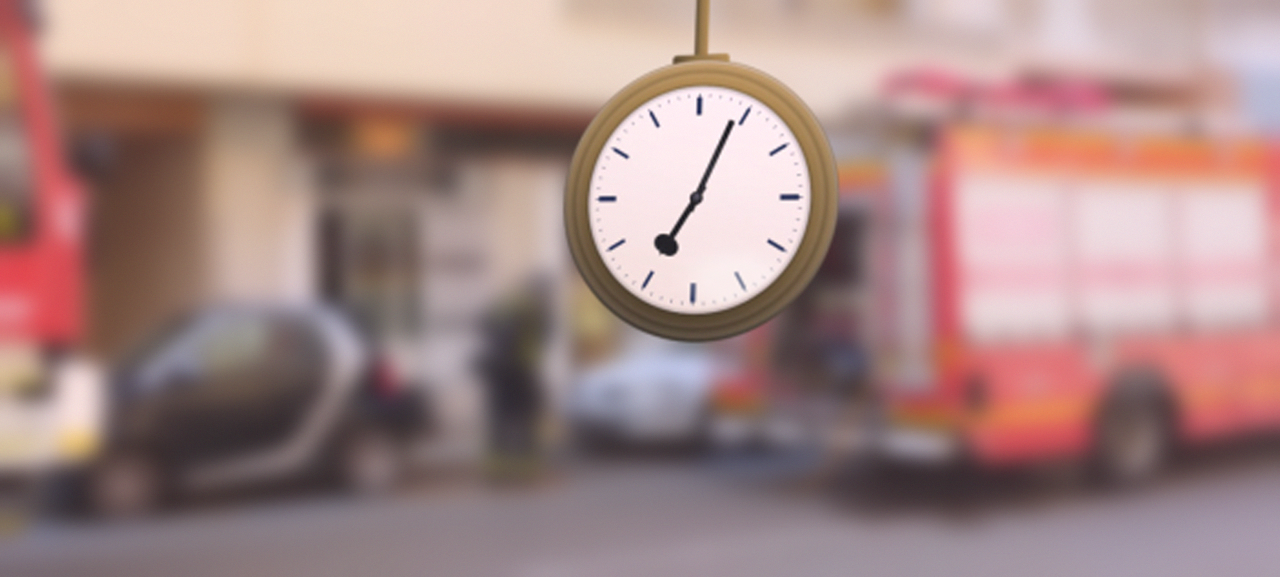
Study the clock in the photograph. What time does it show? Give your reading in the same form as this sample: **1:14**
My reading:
**7:04**
